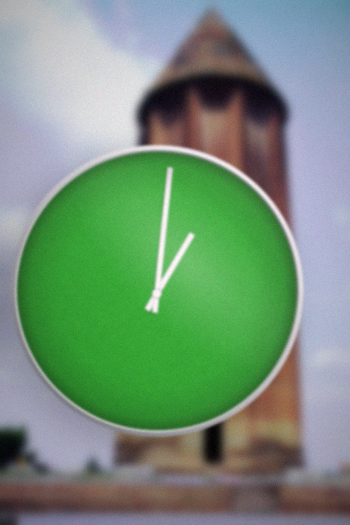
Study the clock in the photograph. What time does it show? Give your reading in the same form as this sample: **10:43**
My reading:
**1:01**
